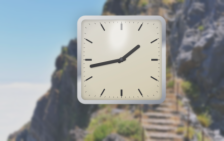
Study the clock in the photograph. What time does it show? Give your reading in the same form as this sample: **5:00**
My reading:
**1:43**
